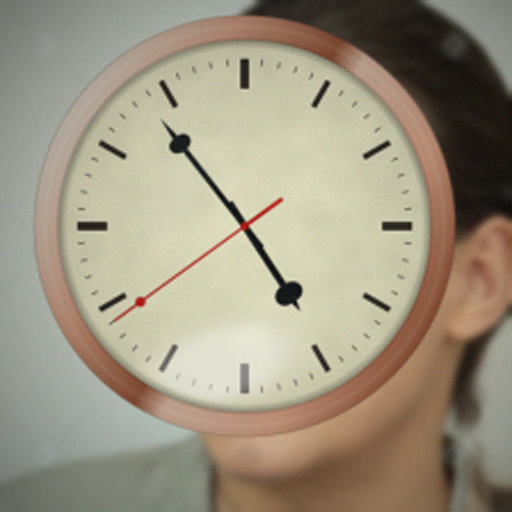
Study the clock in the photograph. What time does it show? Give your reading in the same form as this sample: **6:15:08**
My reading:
**4:53:39**
